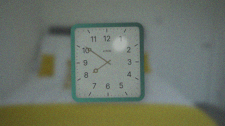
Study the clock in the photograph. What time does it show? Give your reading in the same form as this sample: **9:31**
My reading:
**7:51**
